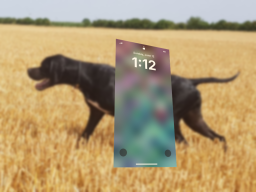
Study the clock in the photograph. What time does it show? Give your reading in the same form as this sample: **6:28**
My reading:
**1:12**
